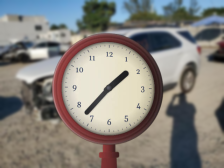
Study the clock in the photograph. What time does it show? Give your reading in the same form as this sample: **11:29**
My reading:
**1:37**
